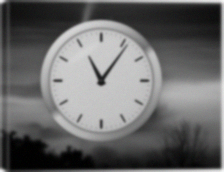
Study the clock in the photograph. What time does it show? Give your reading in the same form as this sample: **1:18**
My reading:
**11:06**
